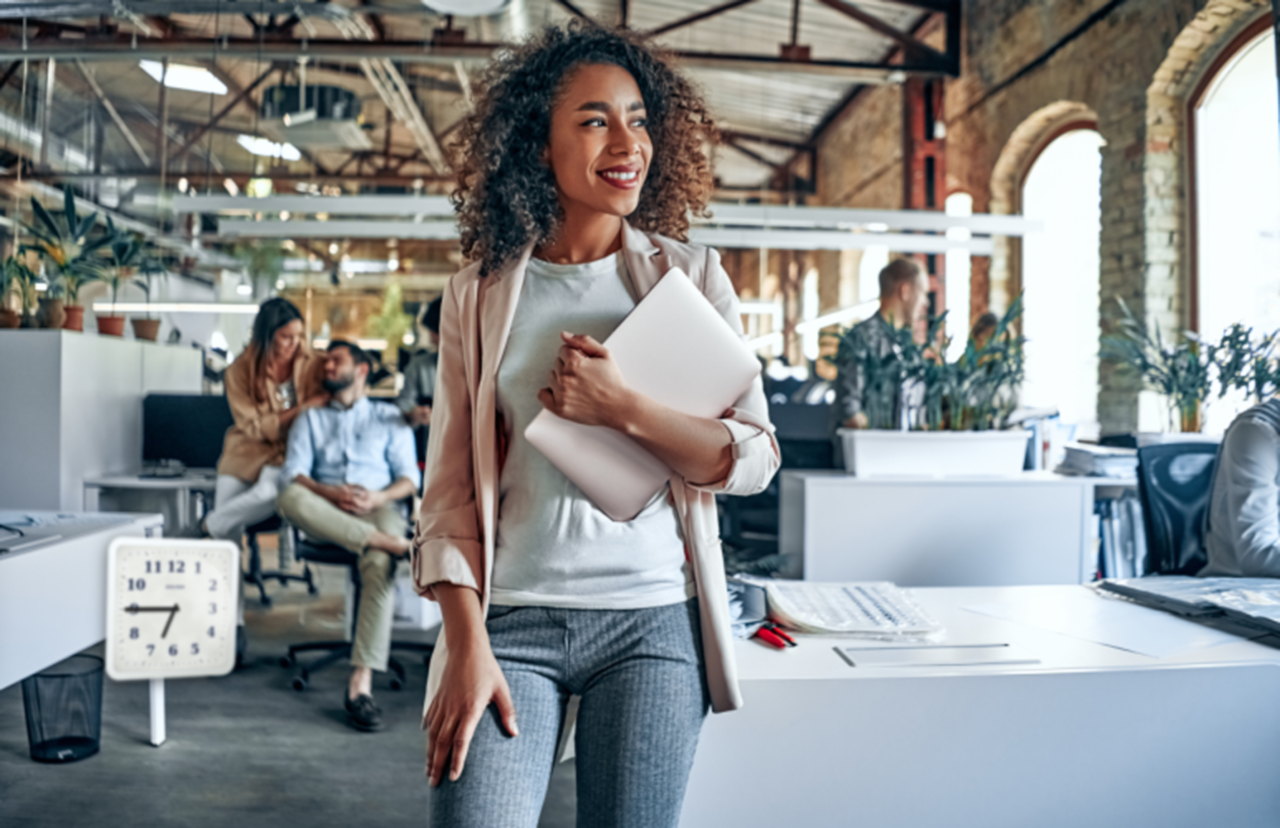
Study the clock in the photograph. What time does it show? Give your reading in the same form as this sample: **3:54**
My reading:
**6:45**
